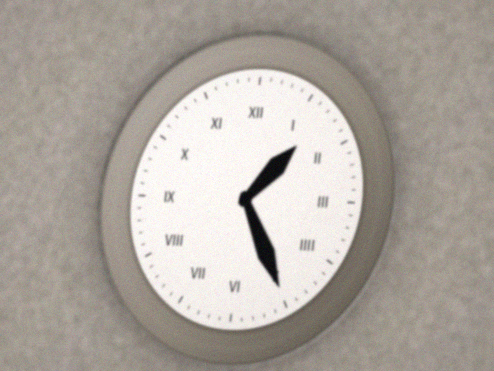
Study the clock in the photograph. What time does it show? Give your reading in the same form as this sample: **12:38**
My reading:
**1:25**
